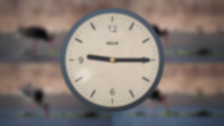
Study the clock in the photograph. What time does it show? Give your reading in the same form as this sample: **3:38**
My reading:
**9:15**
